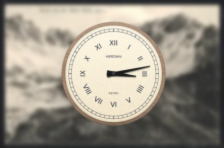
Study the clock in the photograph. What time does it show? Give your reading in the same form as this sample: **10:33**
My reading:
**3:13**
